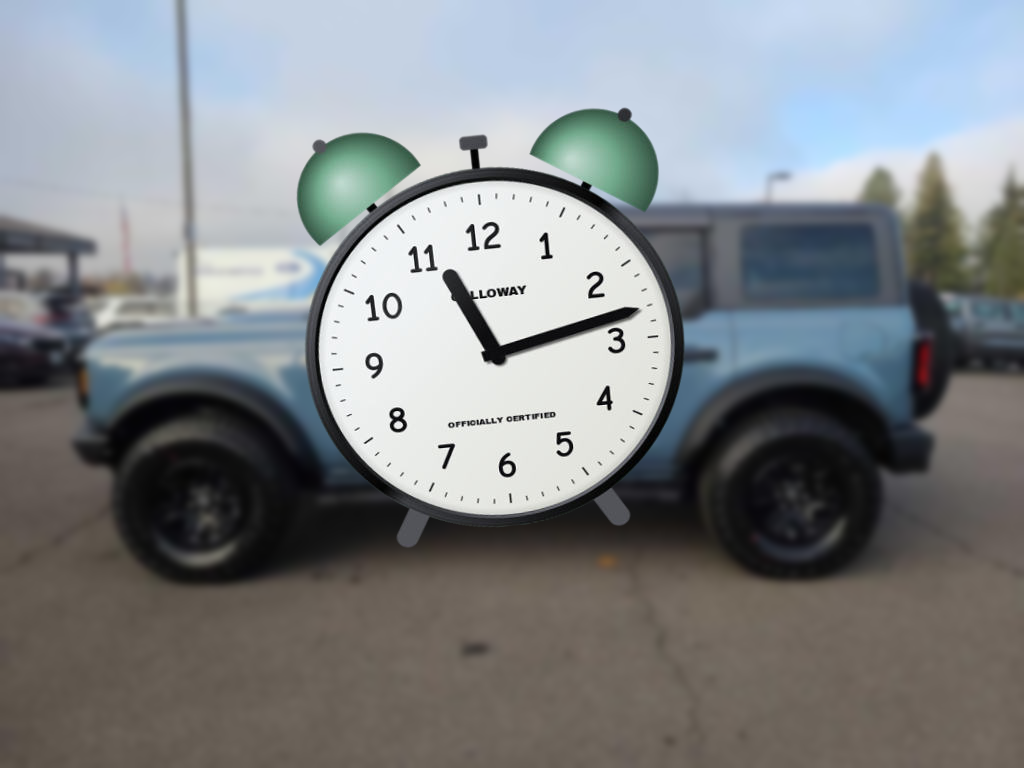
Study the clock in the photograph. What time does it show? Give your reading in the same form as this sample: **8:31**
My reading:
**11:13**
